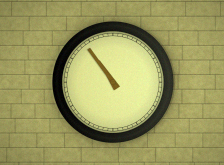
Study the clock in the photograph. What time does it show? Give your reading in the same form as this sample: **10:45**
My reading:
**10:54**
